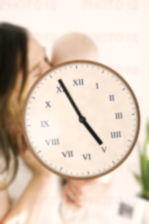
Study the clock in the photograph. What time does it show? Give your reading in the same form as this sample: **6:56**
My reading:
**4:56**
